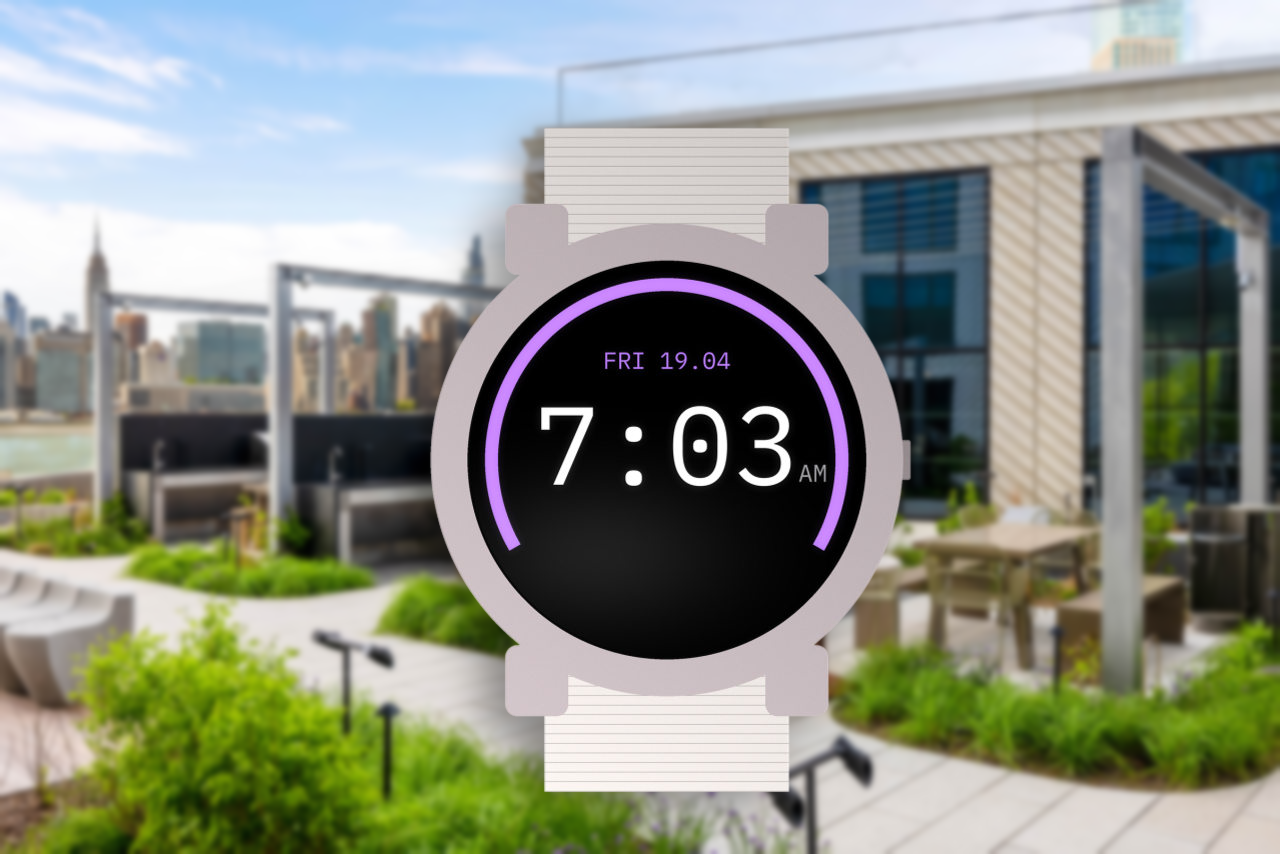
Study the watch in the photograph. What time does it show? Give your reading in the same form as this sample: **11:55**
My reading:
**7:03**
